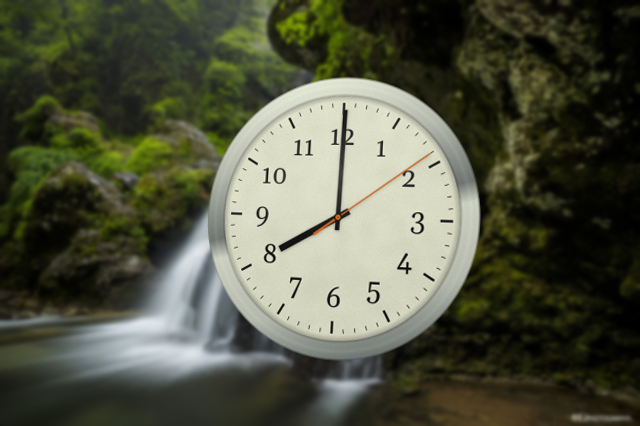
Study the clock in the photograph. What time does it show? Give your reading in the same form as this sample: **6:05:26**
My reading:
**8:00:09**
